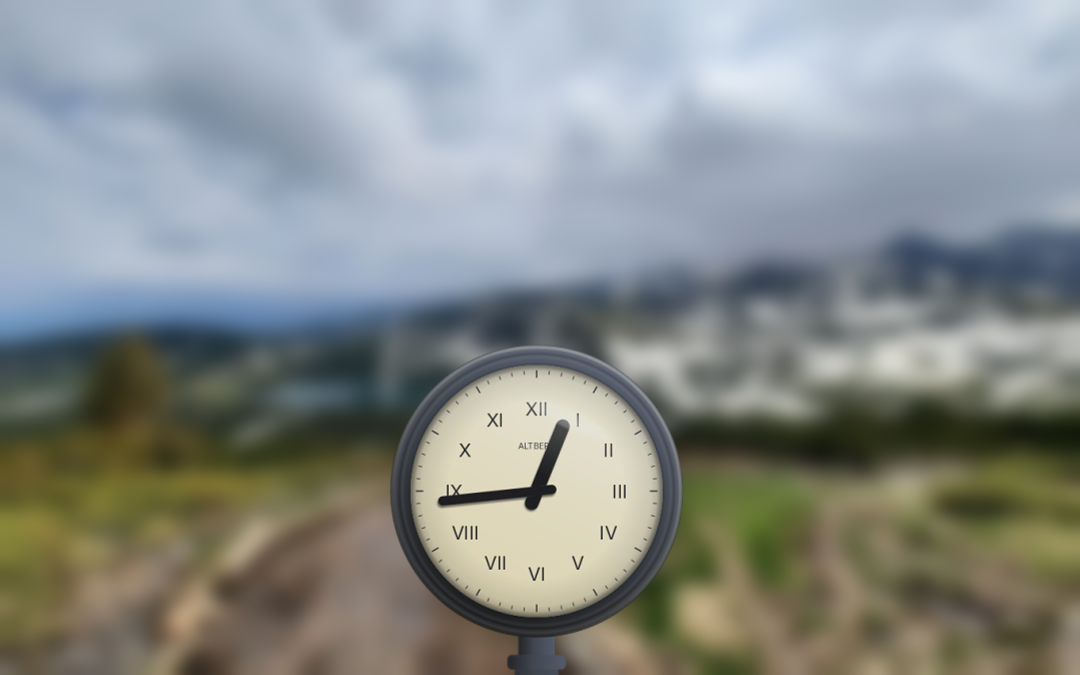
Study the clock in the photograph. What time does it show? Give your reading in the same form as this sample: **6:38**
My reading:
**12:44**
